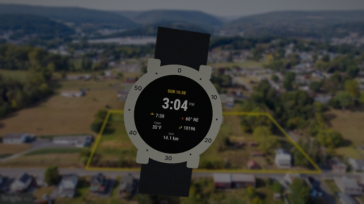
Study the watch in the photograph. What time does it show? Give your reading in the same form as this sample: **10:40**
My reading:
**3:04**
